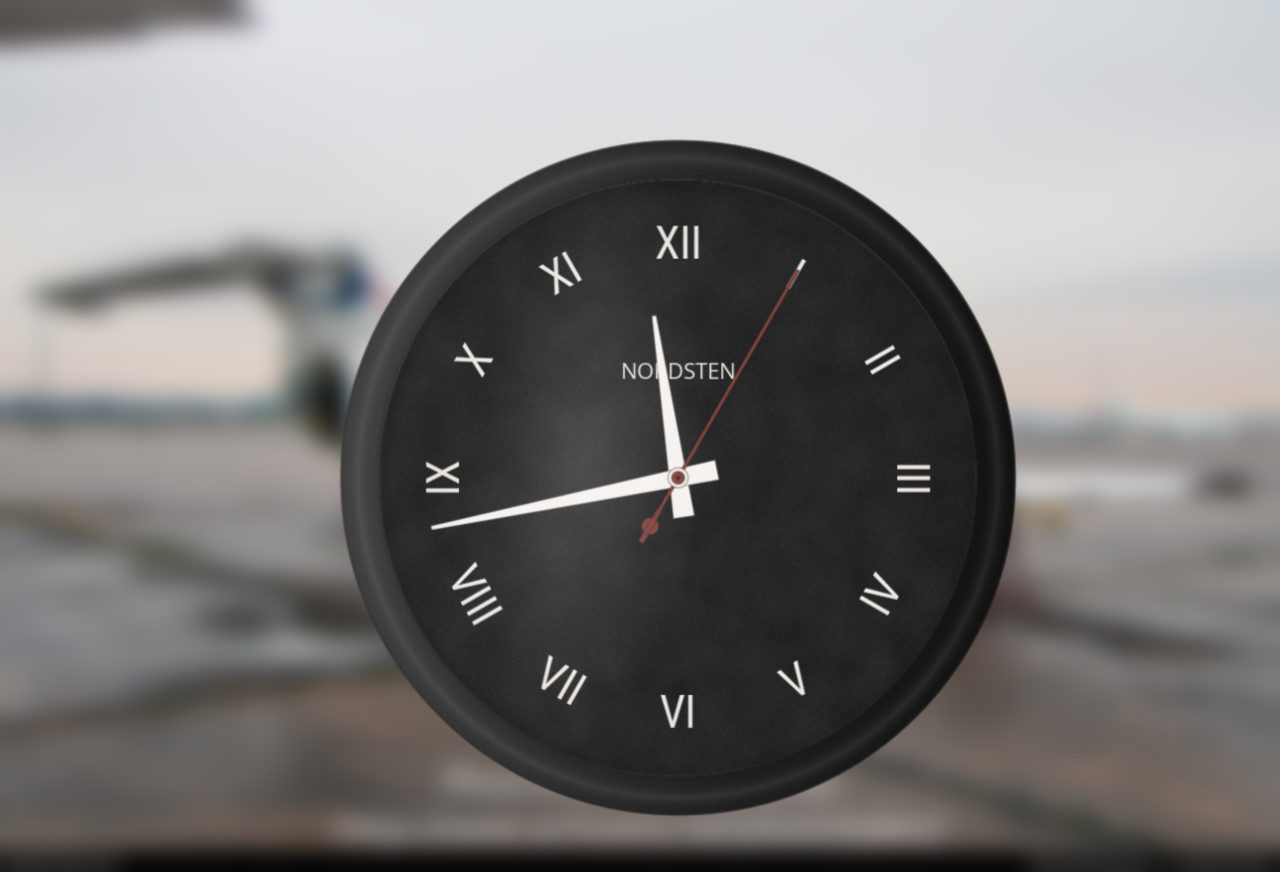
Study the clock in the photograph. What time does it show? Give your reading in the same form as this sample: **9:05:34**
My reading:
**11:43:05**
